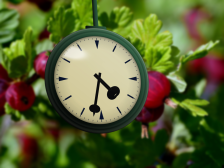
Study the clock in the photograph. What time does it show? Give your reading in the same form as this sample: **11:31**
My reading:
**4:32**
